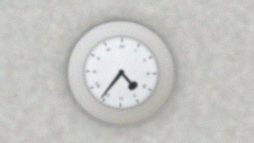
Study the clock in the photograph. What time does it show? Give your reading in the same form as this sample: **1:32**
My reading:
**4:36**
